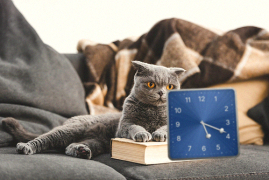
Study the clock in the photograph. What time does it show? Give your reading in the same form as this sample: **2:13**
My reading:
**5:19**
